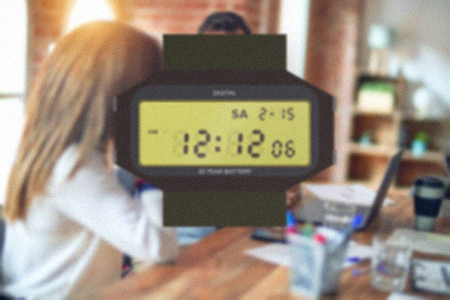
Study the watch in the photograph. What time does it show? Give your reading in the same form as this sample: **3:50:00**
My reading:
**12:12:06**
